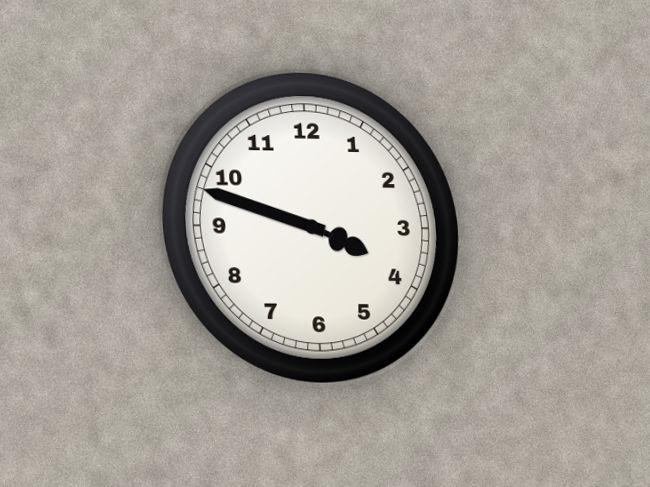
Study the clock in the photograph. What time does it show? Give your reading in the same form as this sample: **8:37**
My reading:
**3:48**
